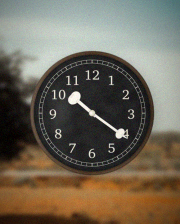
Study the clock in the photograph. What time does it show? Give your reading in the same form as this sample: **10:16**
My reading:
**10:21**
